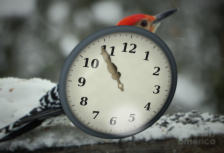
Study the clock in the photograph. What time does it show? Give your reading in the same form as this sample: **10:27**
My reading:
**10:54**
